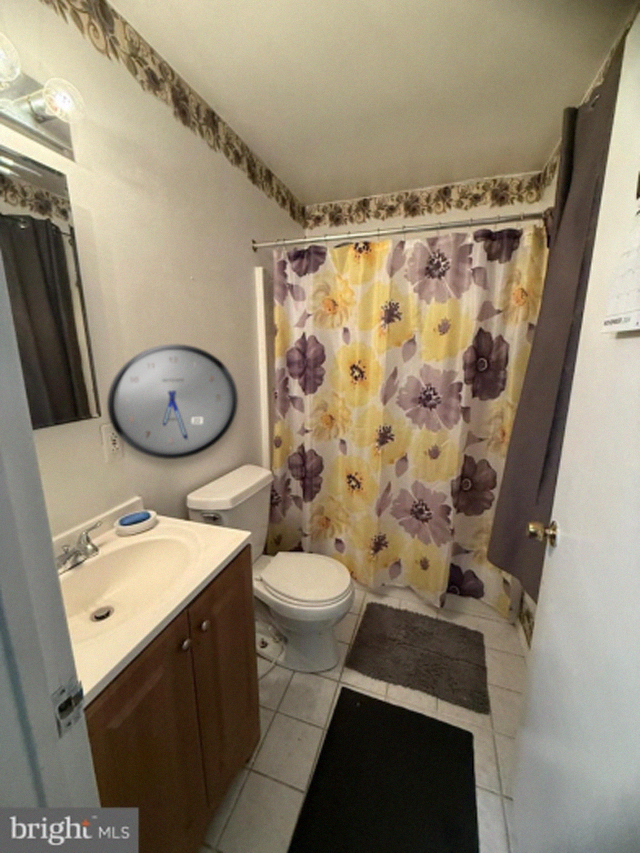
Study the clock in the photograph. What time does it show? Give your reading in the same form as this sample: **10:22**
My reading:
**6:27**
